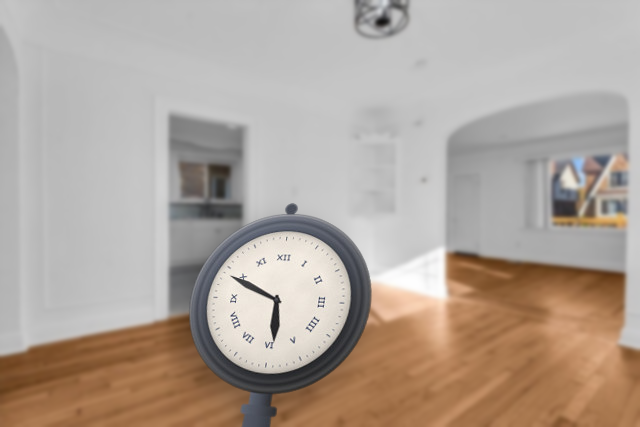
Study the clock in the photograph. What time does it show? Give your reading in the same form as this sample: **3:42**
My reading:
**5:49**
